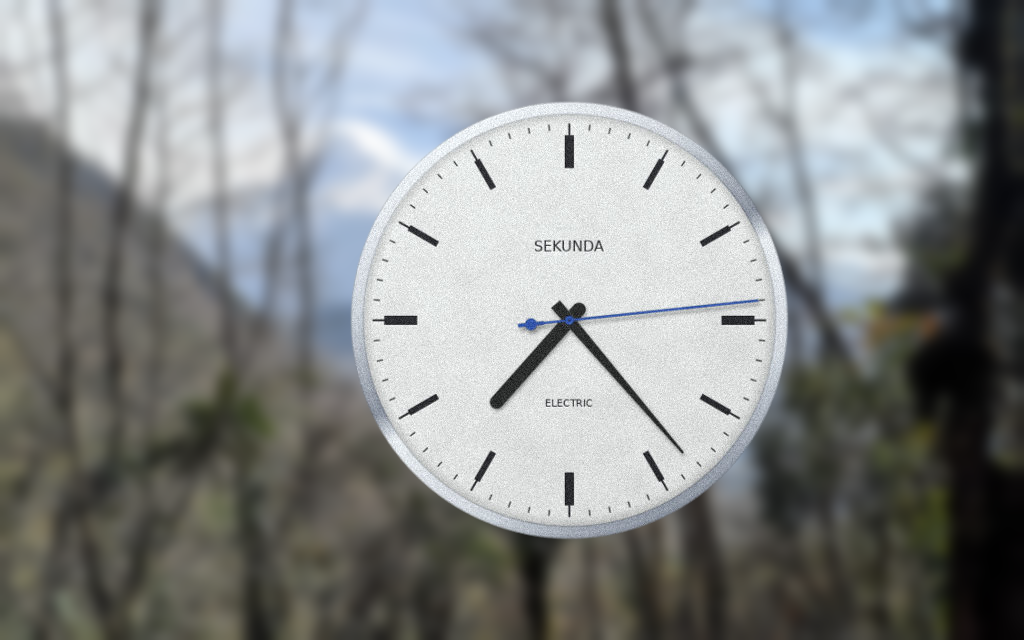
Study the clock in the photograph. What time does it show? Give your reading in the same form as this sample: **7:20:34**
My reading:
**7:23:14**
